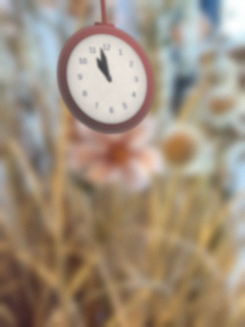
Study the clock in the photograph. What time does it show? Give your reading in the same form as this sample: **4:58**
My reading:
**10:58**
